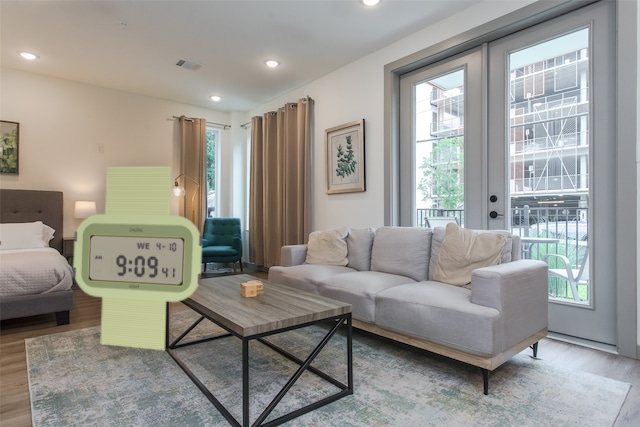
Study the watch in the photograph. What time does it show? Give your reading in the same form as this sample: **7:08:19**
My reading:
**9:09:41**
